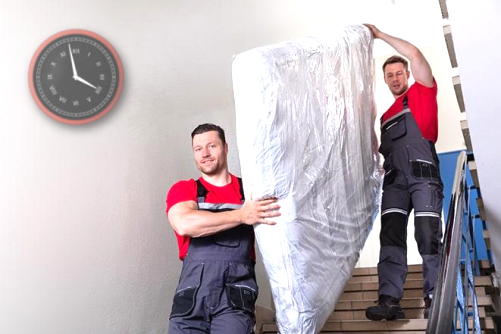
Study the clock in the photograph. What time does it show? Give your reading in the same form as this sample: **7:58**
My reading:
**3:58**
